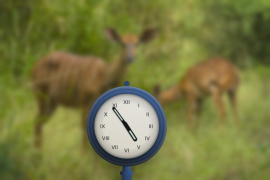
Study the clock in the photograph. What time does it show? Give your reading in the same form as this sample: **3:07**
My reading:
**4:54**
